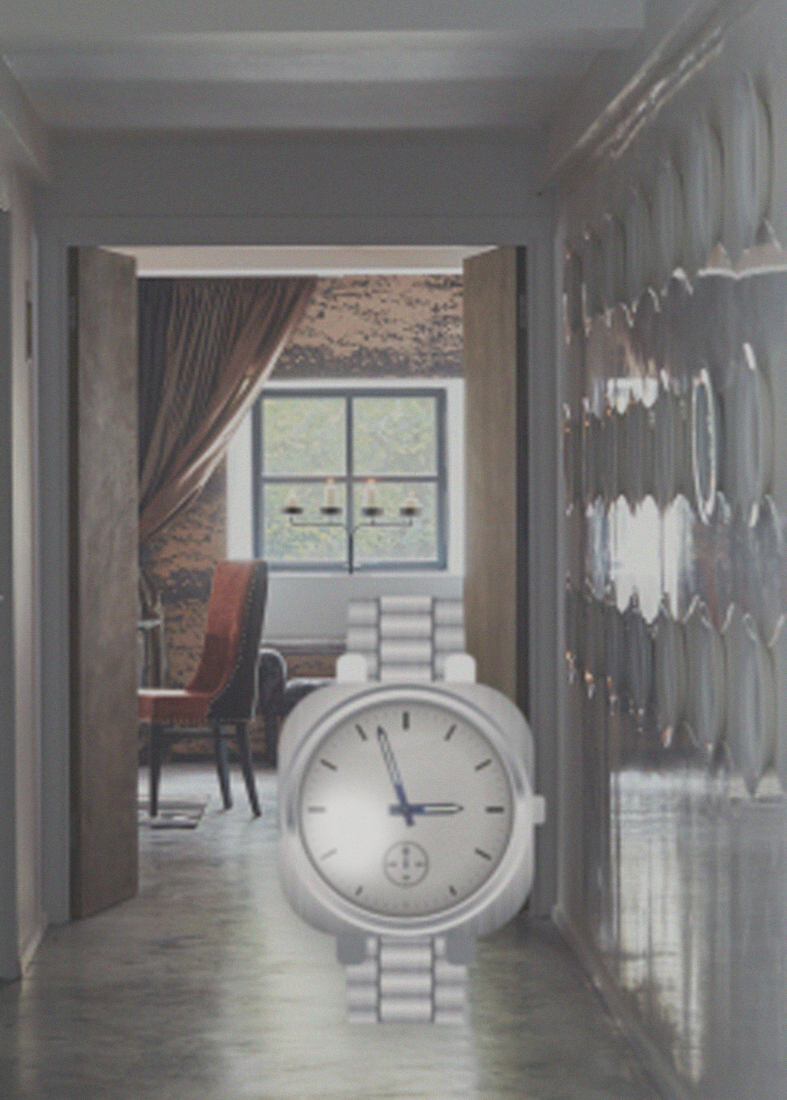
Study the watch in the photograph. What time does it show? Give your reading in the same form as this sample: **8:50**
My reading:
**2:57**
